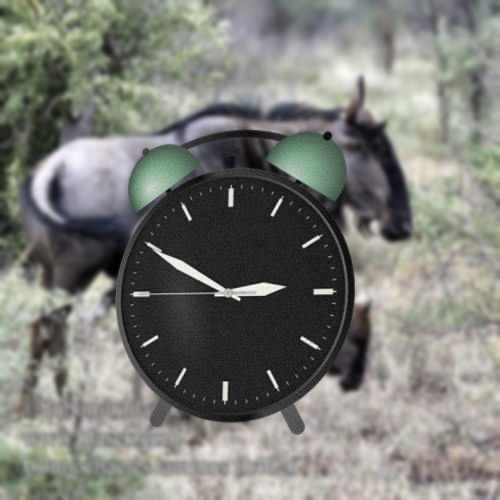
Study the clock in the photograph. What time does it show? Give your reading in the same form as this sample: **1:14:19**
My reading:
**2:49:45**
